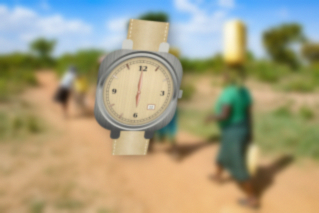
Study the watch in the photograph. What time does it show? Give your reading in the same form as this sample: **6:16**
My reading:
**6:00**
